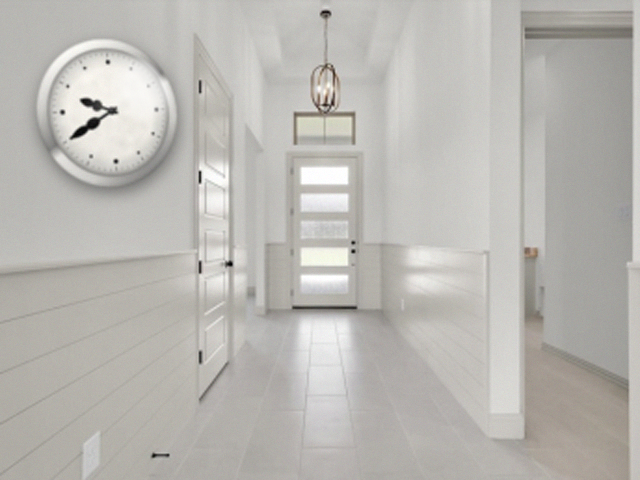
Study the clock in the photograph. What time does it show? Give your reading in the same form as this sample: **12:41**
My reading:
**9:40**
